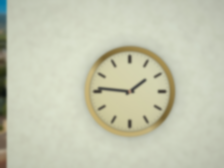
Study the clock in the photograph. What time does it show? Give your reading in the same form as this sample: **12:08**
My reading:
**1:46**
